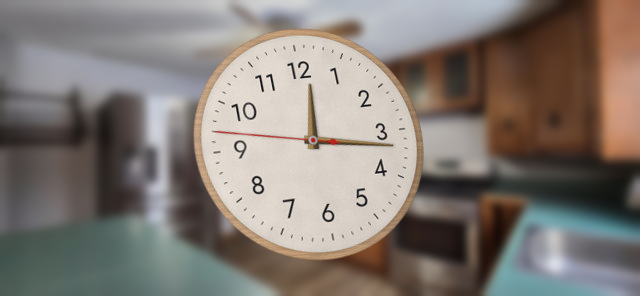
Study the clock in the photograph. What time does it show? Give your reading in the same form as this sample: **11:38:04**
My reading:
**12:16:47**
